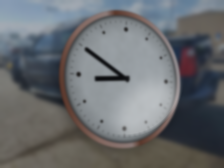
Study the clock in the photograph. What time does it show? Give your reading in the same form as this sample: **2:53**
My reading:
**8:50**
